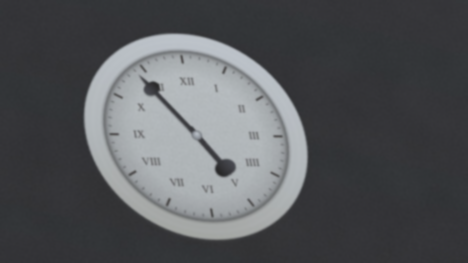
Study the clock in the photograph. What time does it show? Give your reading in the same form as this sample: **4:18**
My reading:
**4:54**
